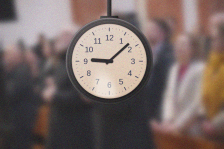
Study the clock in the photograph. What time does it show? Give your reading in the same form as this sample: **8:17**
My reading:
**9:08**
